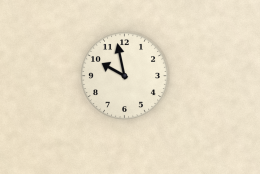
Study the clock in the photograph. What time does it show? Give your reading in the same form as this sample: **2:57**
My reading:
**9:58**
